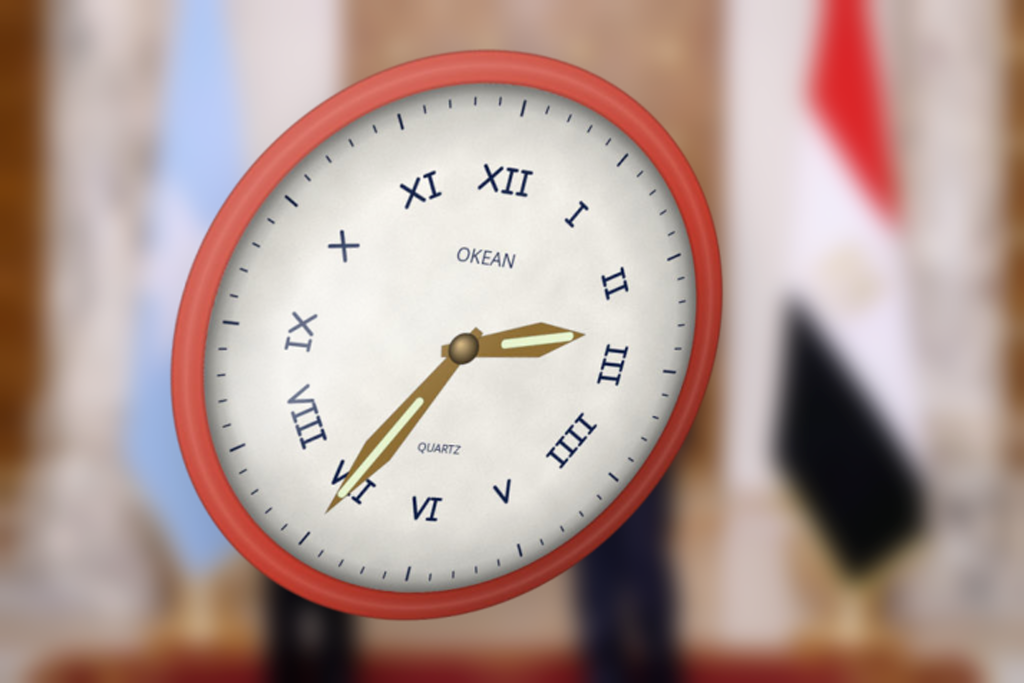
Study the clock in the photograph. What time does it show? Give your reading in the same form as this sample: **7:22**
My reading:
**2:35**
